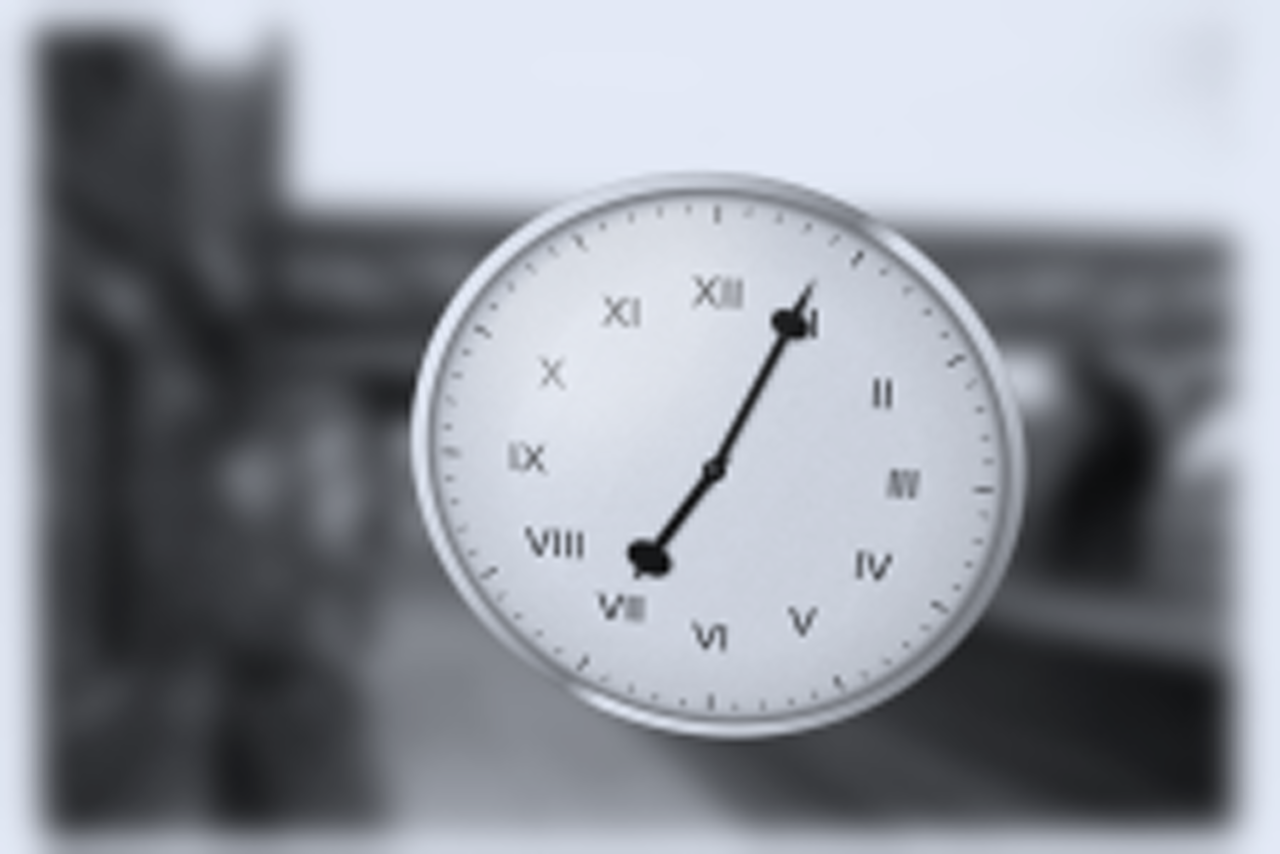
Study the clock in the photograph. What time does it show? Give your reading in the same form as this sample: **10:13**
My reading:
**7:04**
